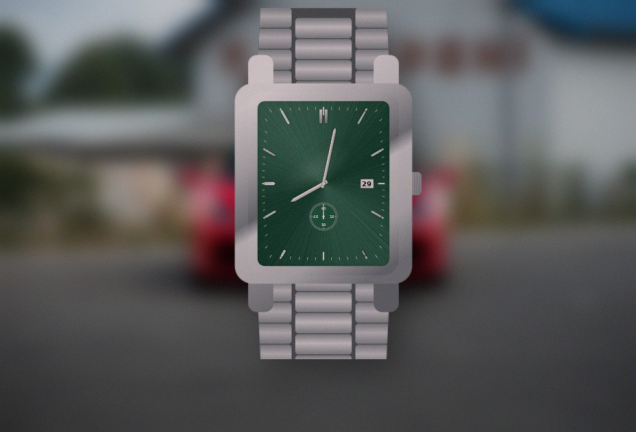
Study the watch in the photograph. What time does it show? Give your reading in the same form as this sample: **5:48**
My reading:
**8:02**
